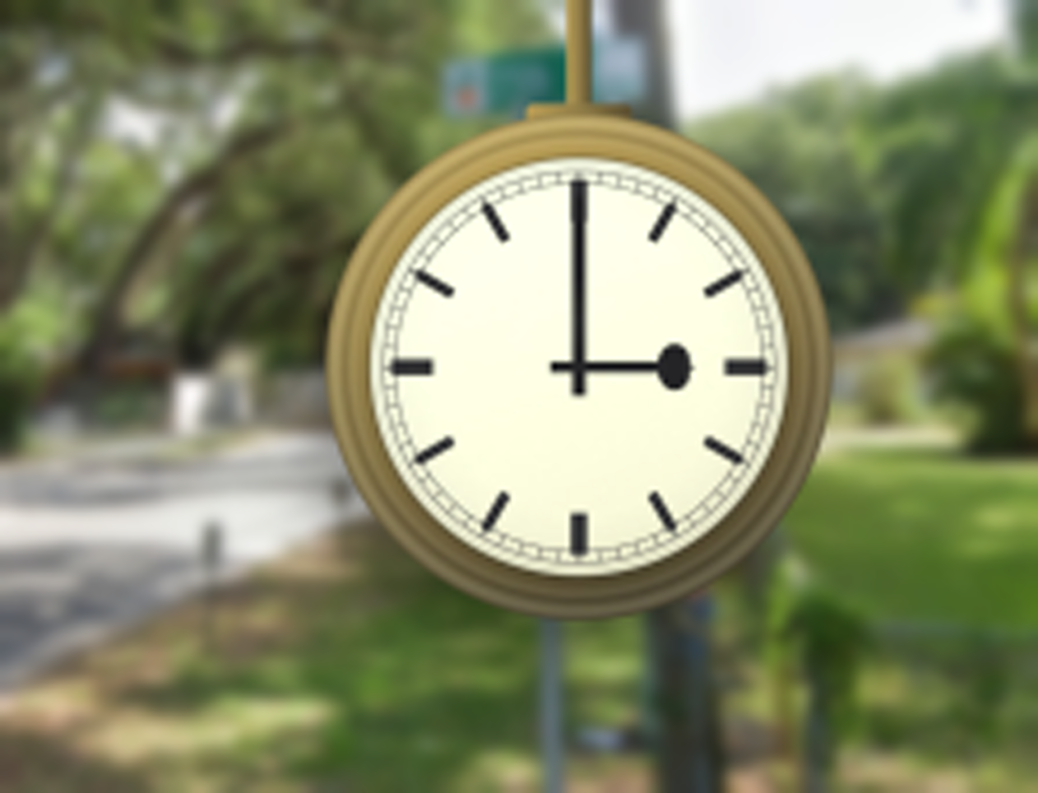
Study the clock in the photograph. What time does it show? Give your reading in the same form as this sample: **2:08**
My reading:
**3:00**
